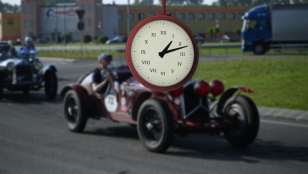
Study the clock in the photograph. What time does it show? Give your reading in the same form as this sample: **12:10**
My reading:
**1:12**
